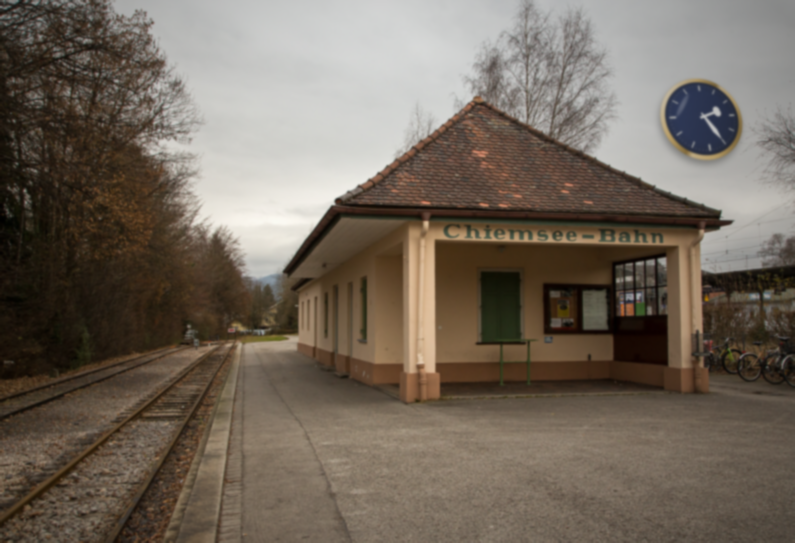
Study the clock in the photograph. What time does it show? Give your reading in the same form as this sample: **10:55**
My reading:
**2:25**
